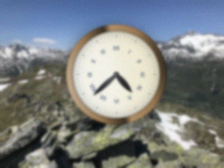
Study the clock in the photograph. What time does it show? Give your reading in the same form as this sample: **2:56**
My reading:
**4:38**
